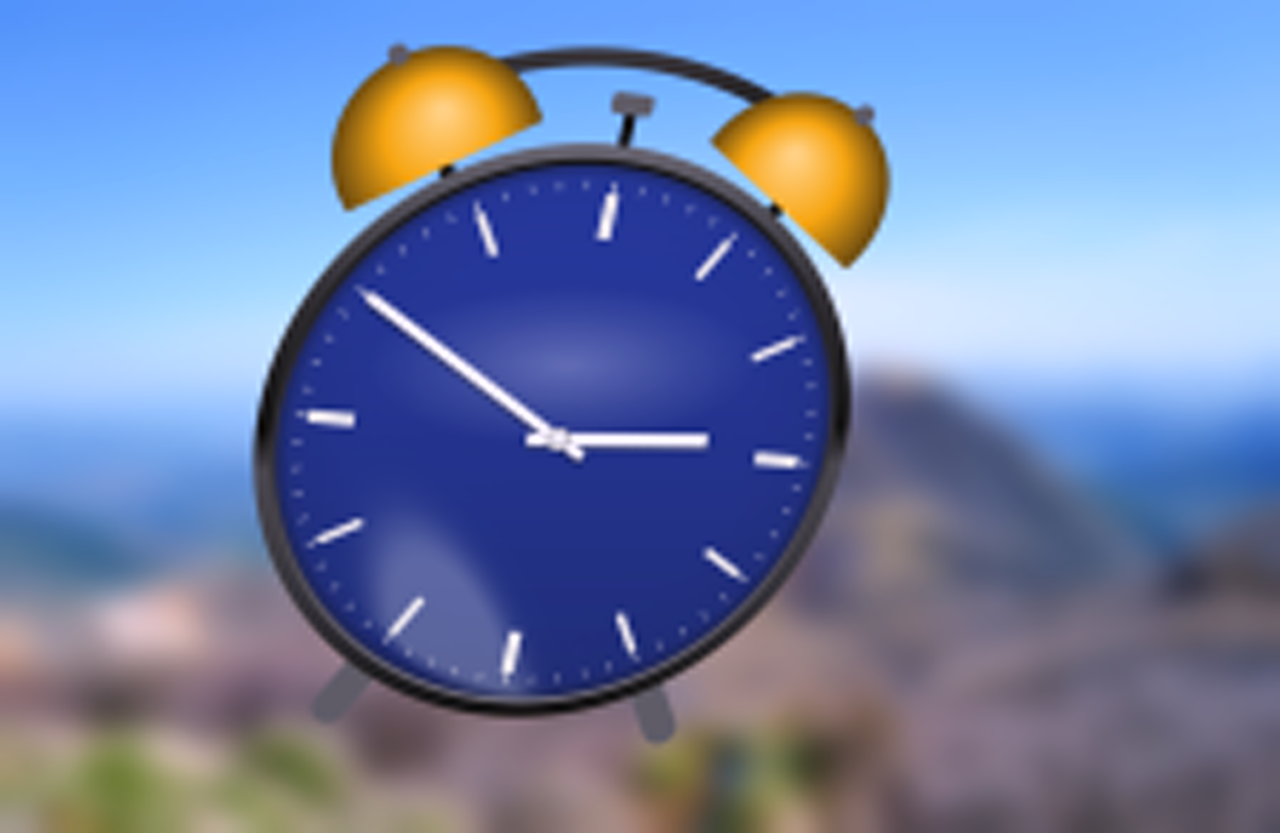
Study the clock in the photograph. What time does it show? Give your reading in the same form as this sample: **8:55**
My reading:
**2:50**
